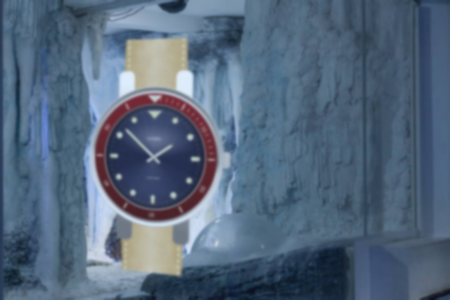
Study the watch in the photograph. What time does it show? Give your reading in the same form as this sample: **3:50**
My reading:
**1:52**
